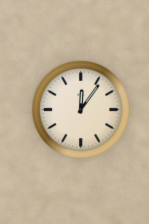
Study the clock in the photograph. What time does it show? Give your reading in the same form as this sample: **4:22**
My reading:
**12:06**
